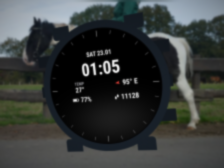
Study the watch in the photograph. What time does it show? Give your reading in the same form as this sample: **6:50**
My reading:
**1:05**
